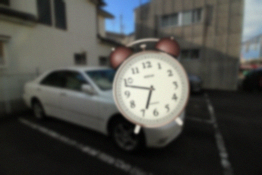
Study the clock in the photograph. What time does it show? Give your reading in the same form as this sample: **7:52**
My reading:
**6:48**
